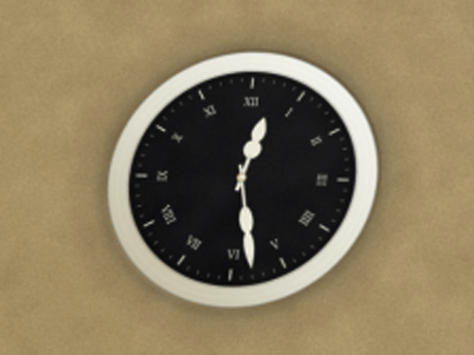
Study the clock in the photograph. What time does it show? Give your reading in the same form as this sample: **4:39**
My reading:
**12:28**
